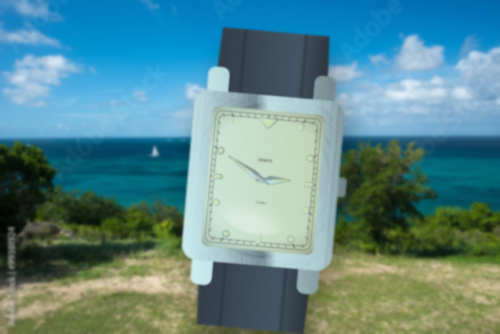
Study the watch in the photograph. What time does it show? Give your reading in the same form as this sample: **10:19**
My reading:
**2:50**
